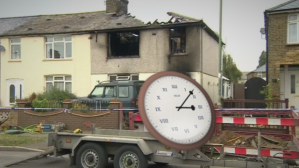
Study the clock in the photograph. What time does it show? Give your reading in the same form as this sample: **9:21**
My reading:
**3:08**
